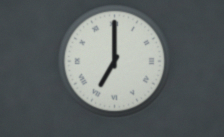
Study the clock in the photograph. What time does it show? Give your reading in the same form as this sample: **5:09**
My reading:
**7:00**
